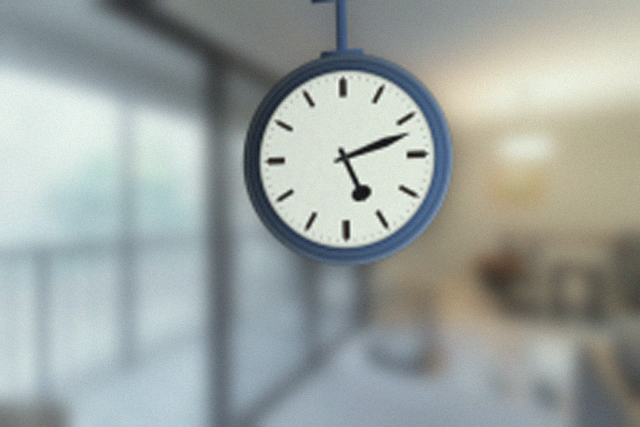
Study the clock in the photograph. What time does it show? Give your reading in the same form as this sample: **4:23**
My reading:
**5:12**
